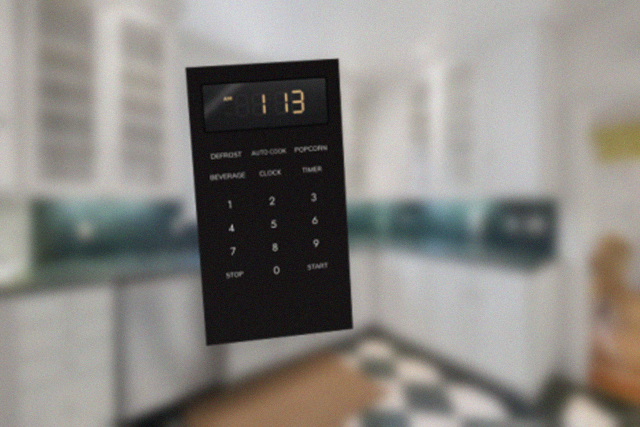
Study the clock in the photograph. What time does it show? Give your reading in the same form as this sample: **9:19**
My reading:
**1:13**
